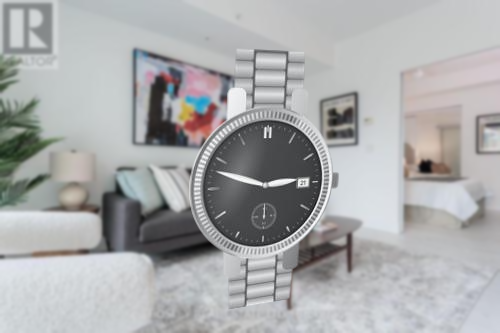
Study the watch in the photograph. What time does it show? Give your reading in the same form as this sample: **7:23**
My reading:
**2:48**
